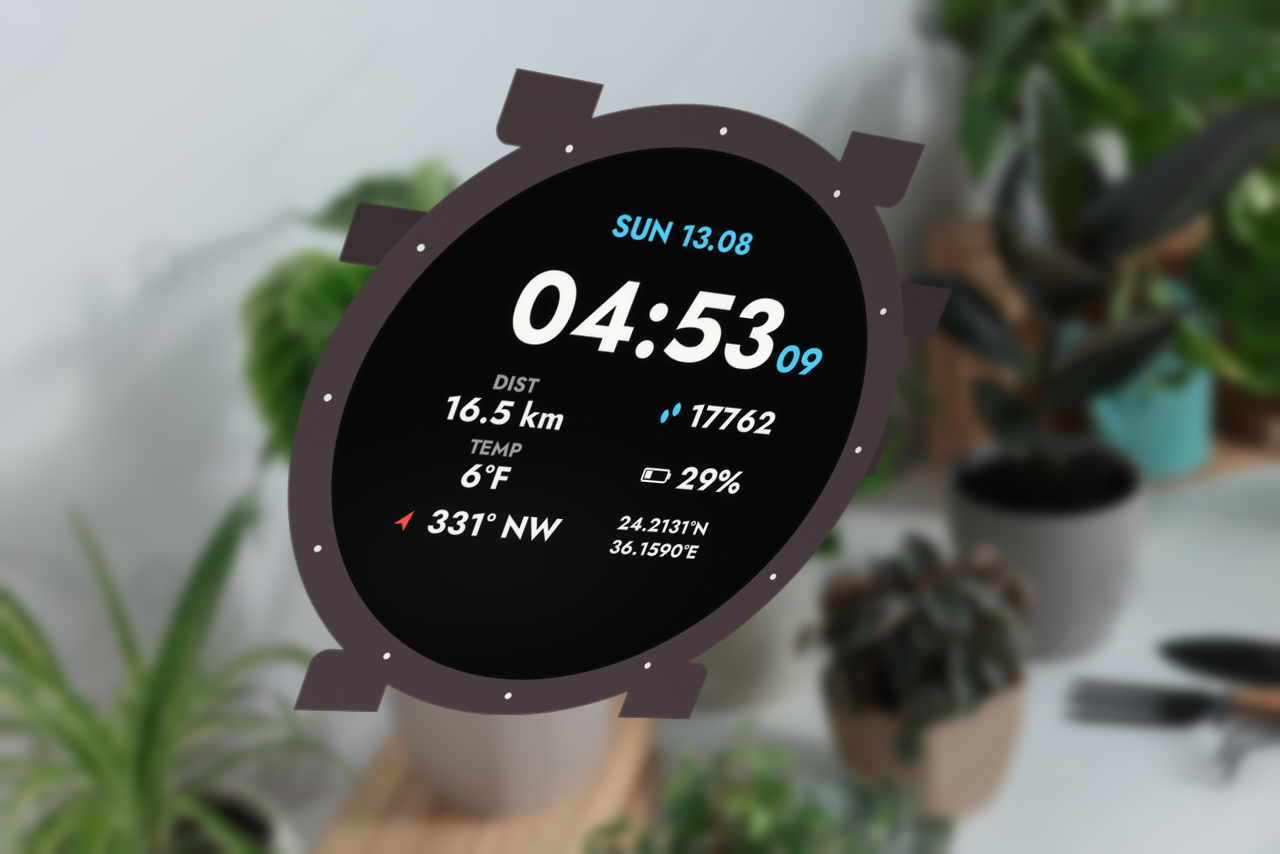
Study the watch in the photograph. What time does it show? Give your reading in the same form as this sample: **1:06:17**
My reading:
**4:53:09**
